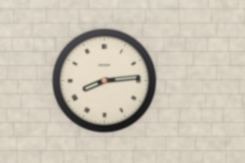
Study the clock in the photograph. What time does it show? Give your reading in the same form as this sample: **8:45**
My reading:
**8:14**
